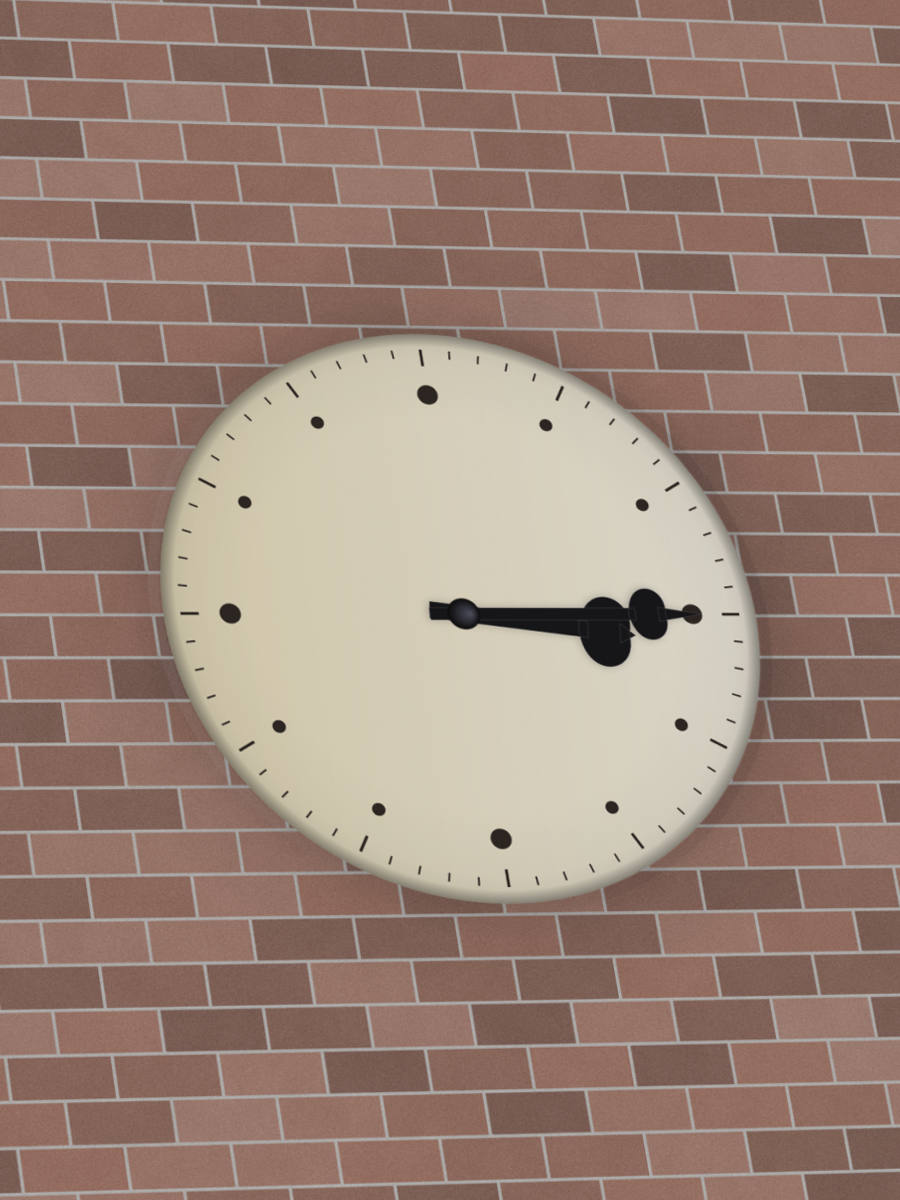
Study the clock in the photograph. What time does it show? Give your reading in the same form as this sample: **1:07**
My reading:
**3:15**
